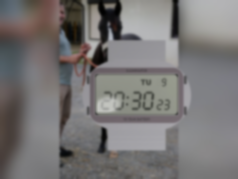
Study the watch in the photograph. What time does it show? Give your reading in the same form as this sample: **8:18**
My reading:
**20:30**
